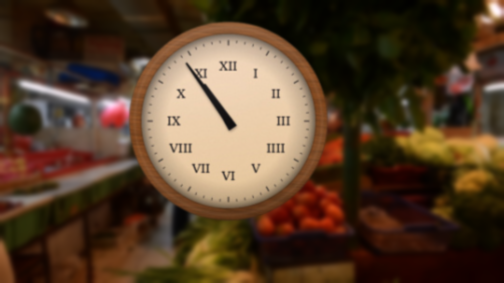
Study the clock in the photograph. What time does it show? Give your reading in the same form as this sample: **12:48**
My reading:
**10:54**
